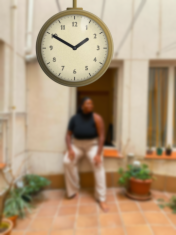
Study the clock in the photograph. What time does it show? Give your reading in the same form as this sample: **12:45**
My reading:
**1:50**
